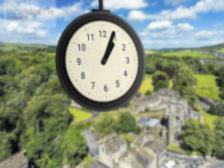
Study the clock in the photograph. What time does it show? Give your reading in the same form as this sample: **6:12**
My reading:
**1:04**
